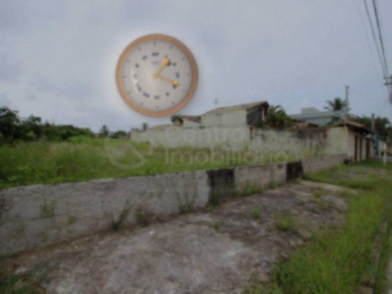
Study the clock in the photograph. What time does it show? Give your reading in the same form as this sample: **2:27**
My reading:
**1:19**
